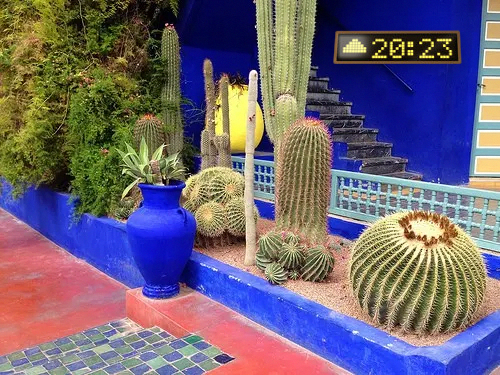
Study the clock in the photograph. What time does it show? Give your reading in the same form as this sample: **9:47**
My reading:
**20:23**
